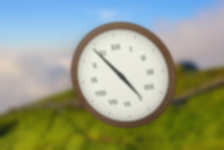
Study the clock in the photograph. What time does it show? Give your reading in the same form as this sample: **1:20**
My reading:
**4:54**
